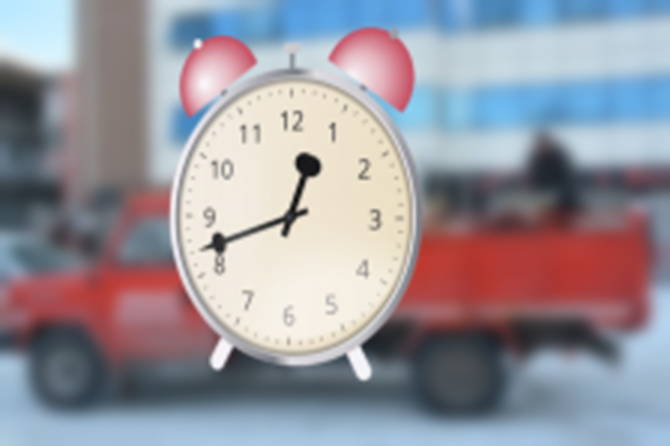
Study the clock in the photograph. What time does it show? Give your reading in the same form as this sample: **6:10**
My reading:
**12:42**
